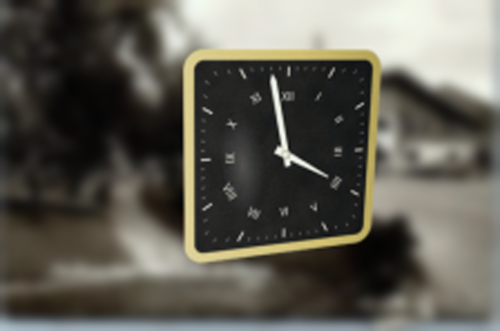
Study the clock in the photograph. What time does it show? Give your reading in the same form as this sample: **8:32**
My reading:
**3:58**
